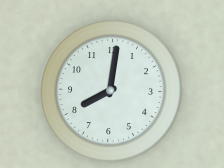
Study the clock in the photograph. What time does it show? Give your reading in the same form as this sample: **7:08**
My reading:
**8:01**
